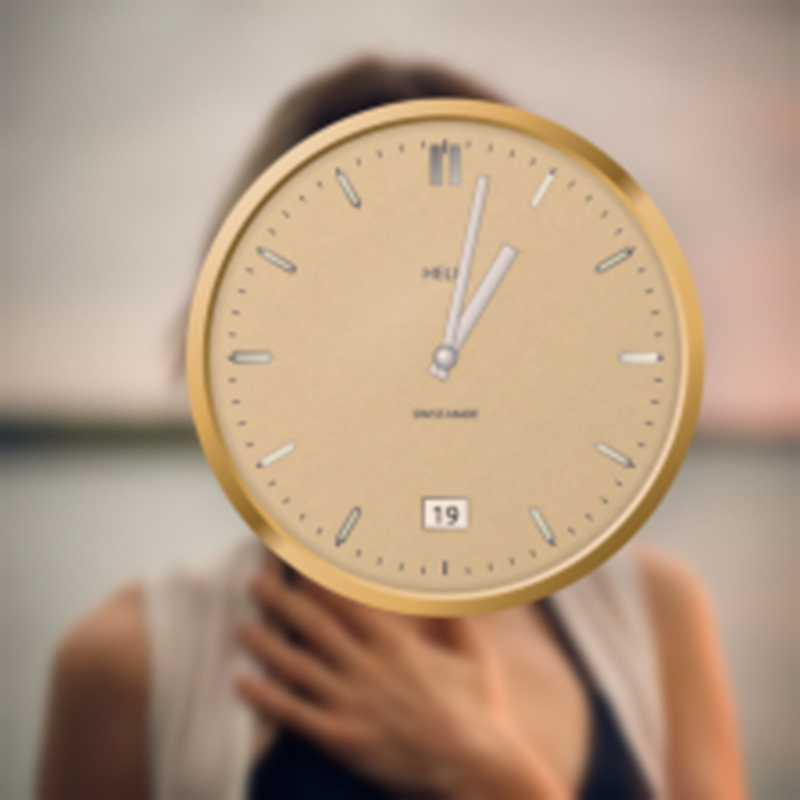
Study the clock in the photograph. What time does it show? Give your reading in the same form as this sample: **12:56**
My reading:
**1:02**
